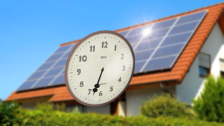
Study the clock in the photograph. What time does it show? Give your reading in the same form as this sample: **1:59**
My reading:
**6:33**
